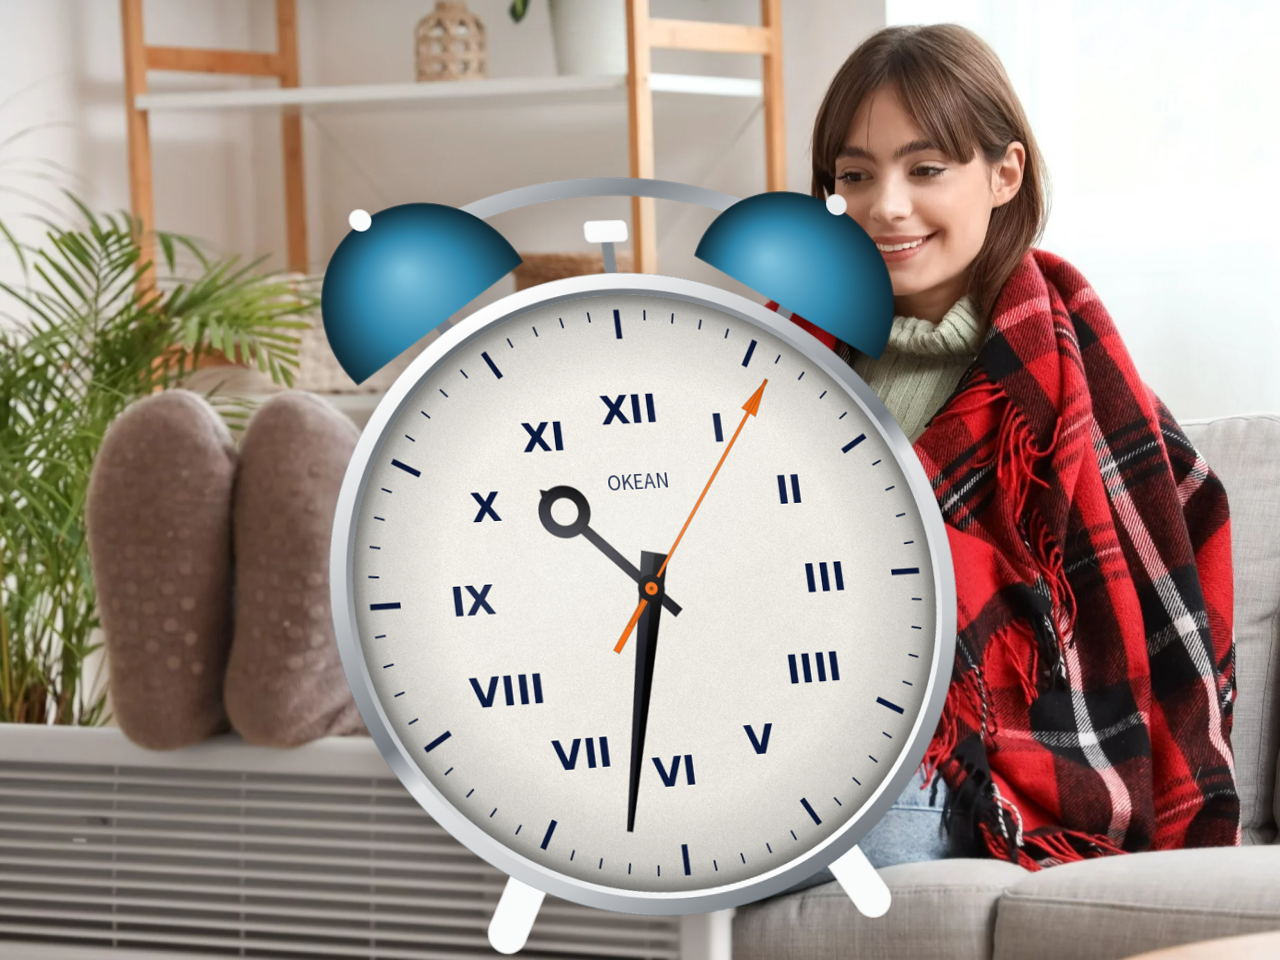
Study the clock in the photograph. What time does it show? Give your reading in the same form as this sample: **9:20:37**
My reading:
**10:32:06**
